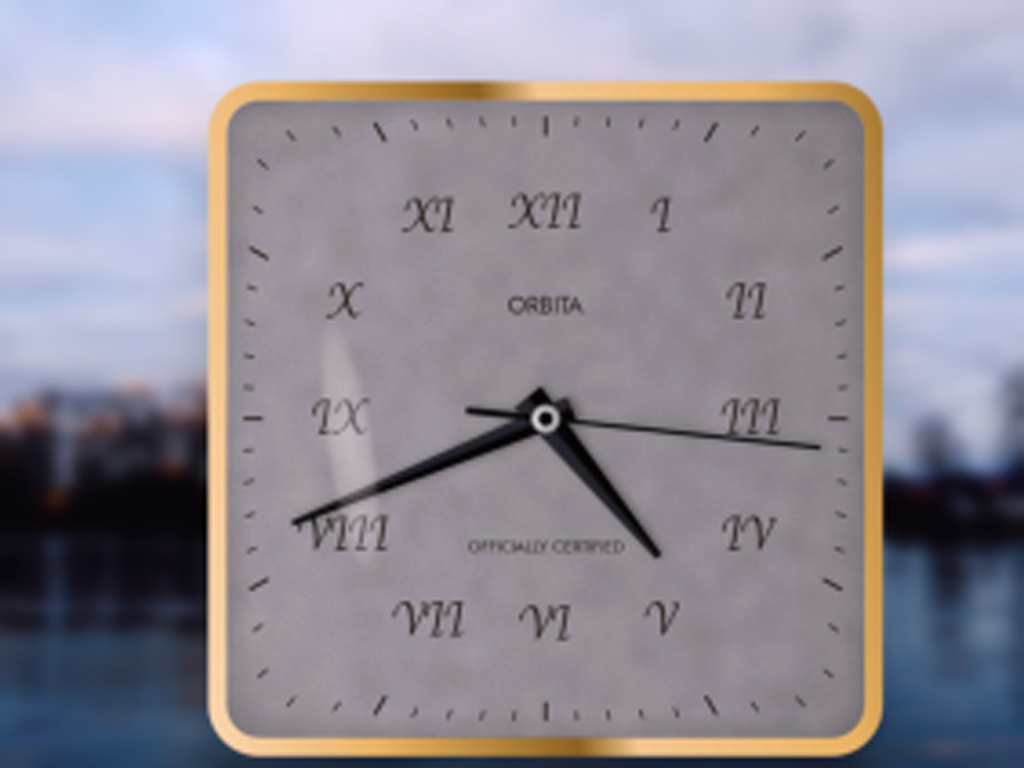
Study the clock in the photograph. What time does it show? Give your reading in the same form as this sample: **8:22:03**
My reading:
**4:41:16**
